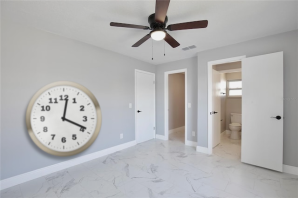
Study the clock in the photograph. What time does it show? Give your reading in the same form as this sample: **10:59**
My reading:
**12:19**
